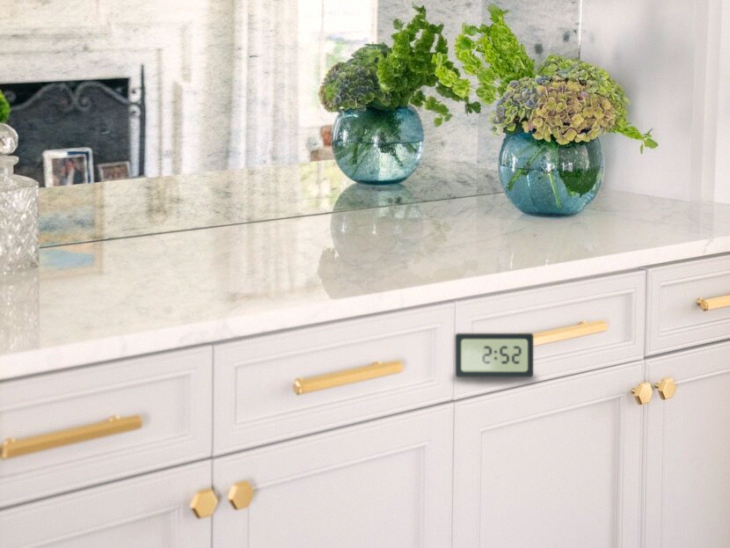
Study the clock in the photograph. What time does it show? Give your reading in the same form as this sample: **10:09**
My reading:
**2:52**
